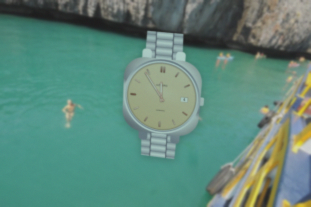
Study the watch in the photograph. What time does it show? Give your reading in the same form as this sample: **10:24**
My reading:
**11:54**
